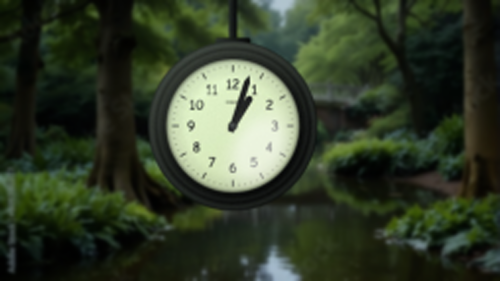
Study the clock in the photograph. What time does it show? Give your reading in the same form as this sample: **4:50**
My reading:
**1:03**
